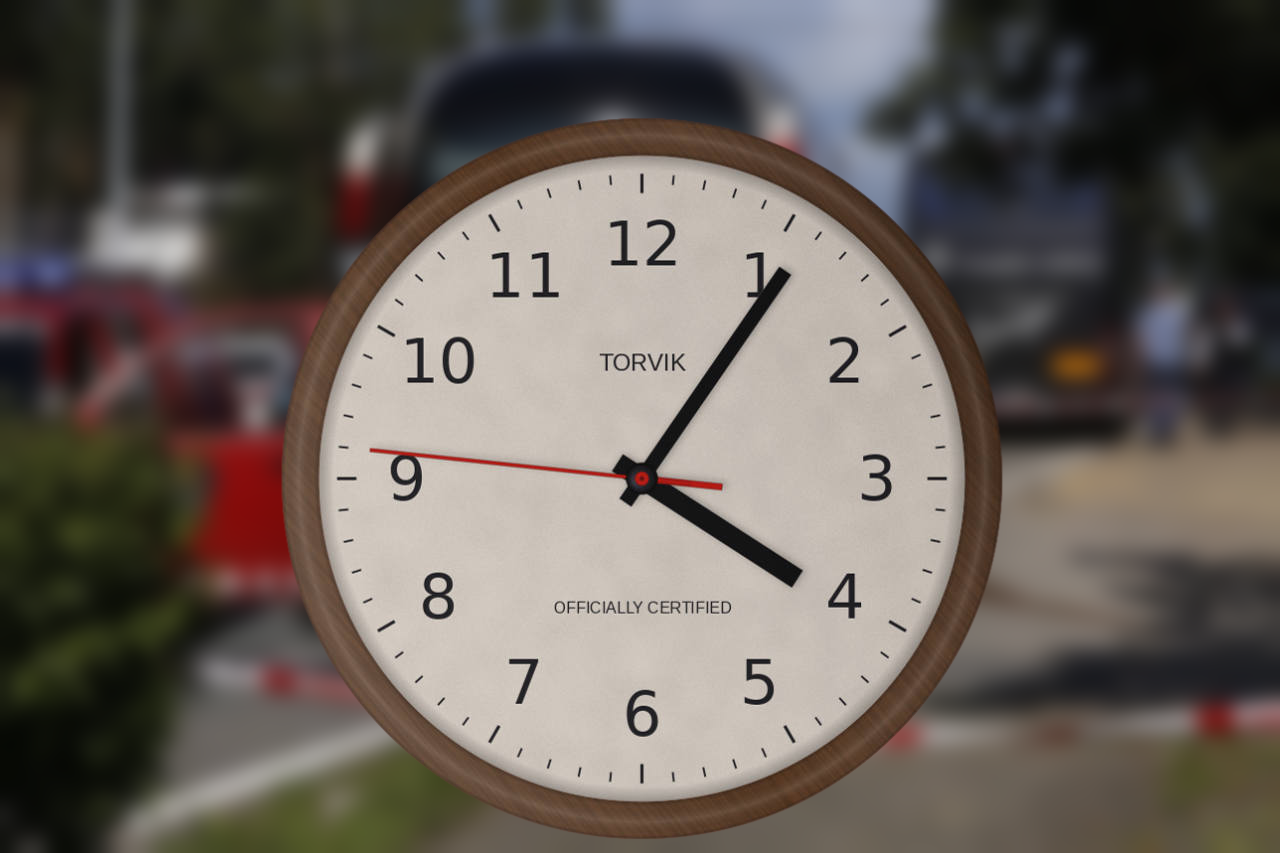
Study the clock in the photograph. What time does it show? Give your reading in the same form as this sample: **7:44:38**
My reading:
**4:05:46**
